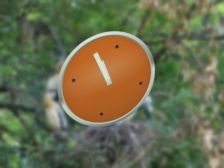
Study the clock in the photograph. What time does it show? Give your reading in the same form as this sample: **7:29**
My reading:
**10:54**
